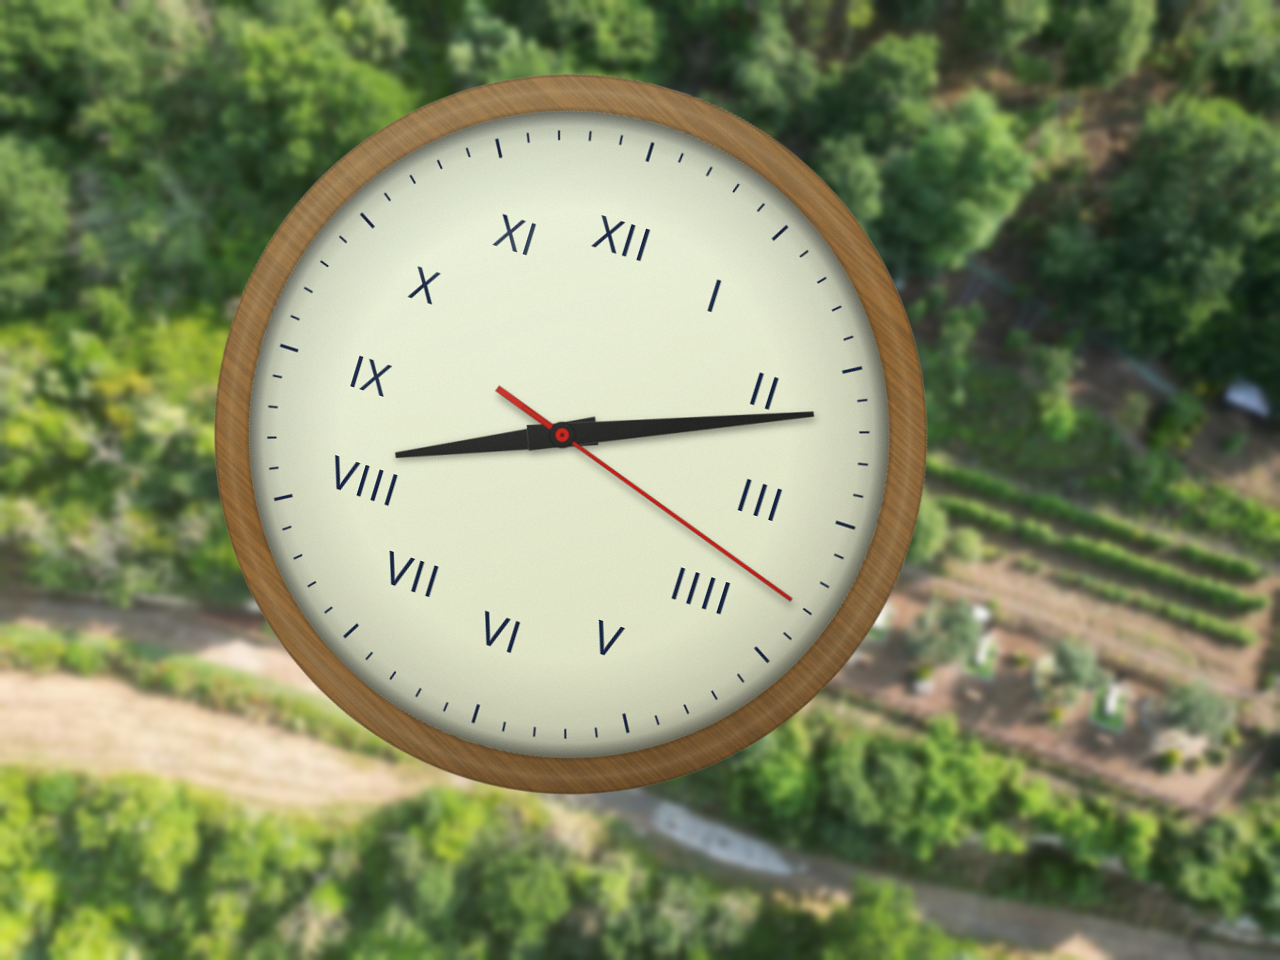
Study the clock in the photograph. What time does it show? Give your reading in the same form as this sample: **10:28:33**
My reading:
**8:11:18**
